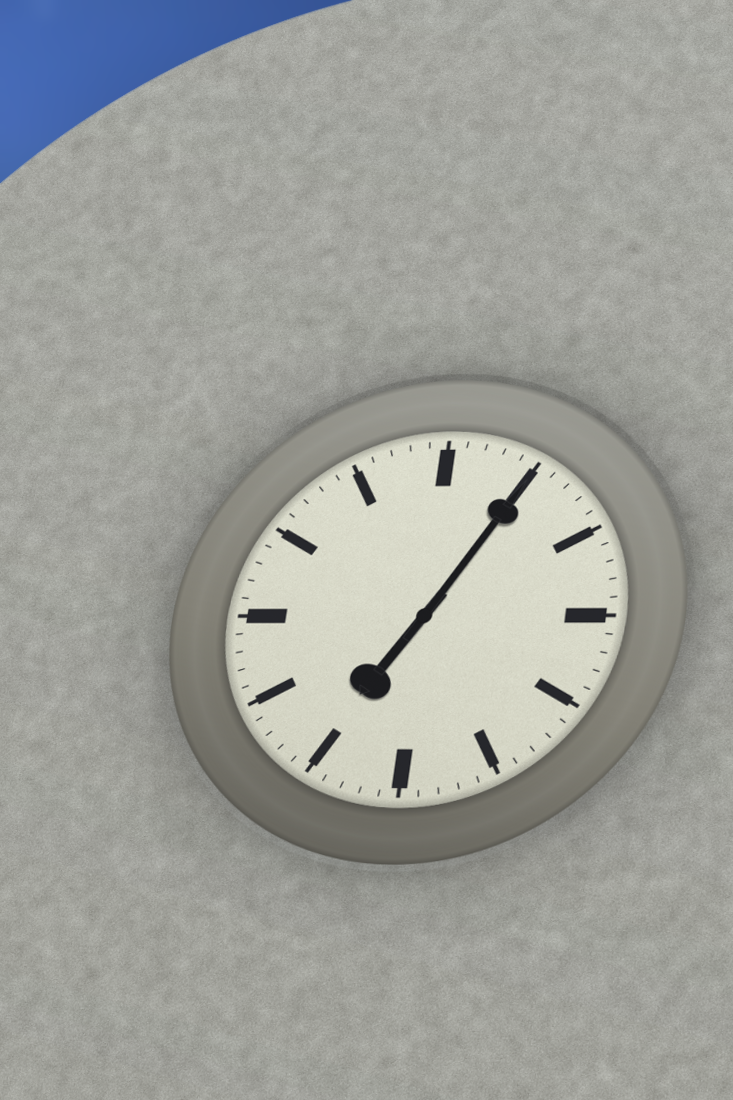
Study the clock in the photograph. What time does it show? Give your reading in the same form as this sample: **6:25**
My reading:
**7:05**
